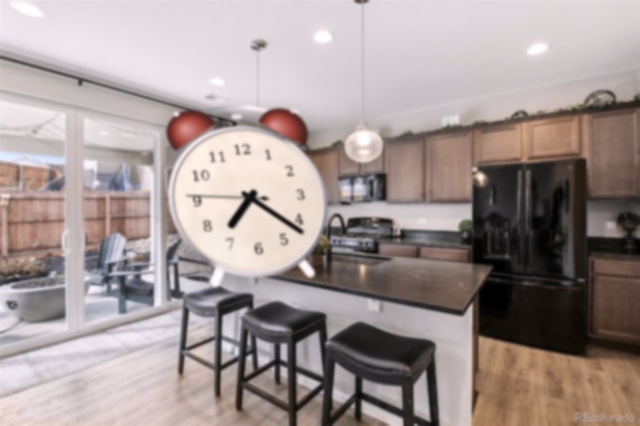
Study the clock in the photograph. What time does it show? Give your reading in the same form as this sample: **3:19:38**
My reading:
**7:21:46**
